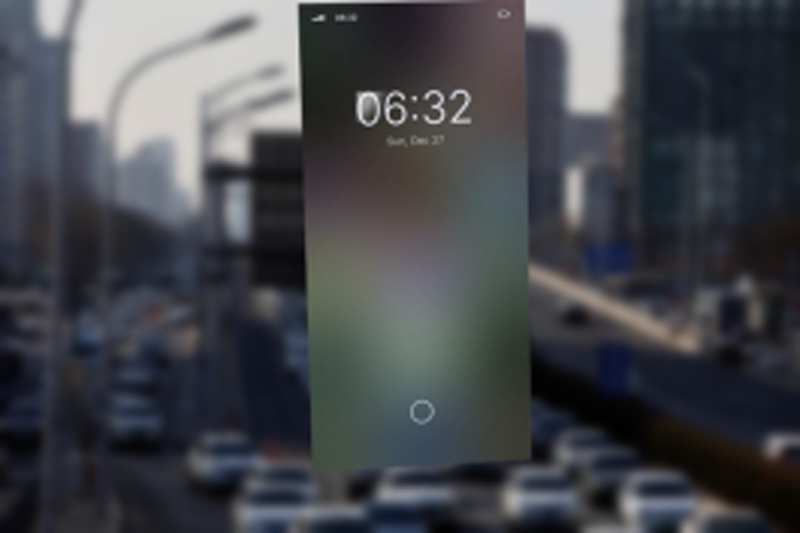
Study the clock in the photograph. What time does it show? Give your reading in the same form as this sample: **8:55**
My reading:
**6:32**
